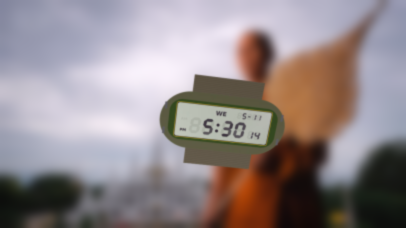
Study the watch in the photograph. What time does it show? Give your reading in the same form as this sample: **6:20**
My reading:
**5:30**
